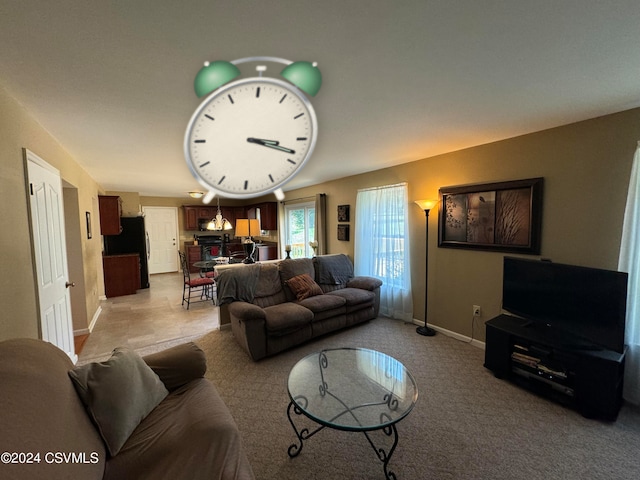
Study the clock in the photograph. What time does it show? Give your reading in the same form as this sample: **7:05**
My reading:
**3:18**
